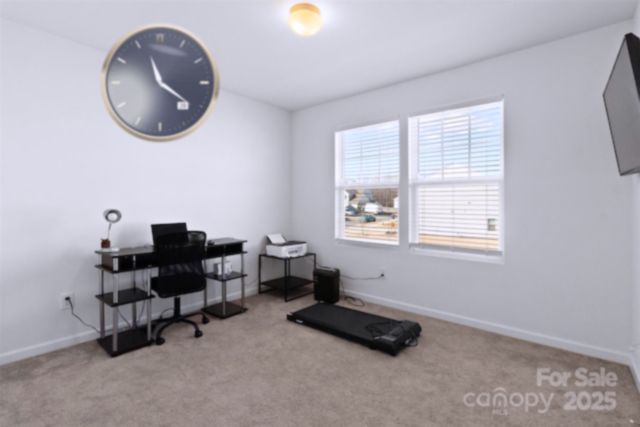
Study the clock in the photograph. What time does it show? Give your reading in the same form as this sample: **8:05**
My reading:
**11:21**
